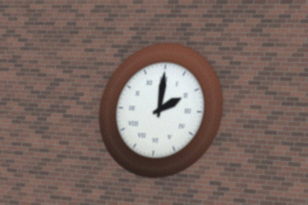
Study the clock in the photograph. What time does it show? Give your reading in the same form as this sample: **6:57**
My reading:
**2:00**
